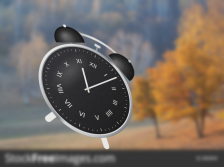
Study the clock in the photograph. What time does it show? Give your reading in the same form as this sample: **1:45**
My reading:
**11:07**
